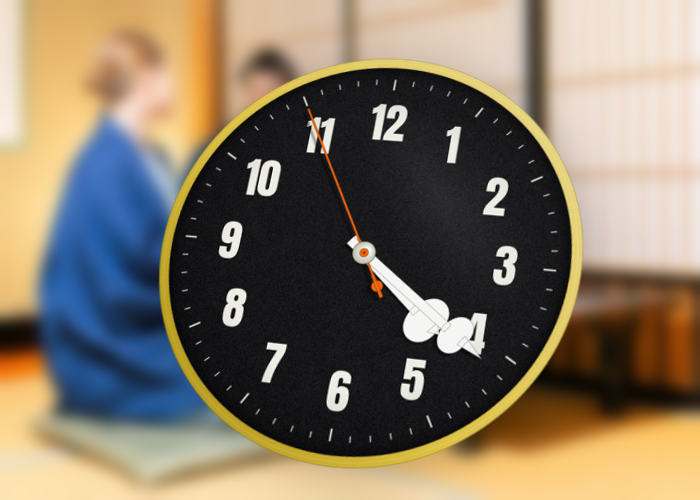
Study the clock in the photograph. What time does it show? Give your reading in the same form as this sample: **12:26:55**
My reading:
**4:20:55**
